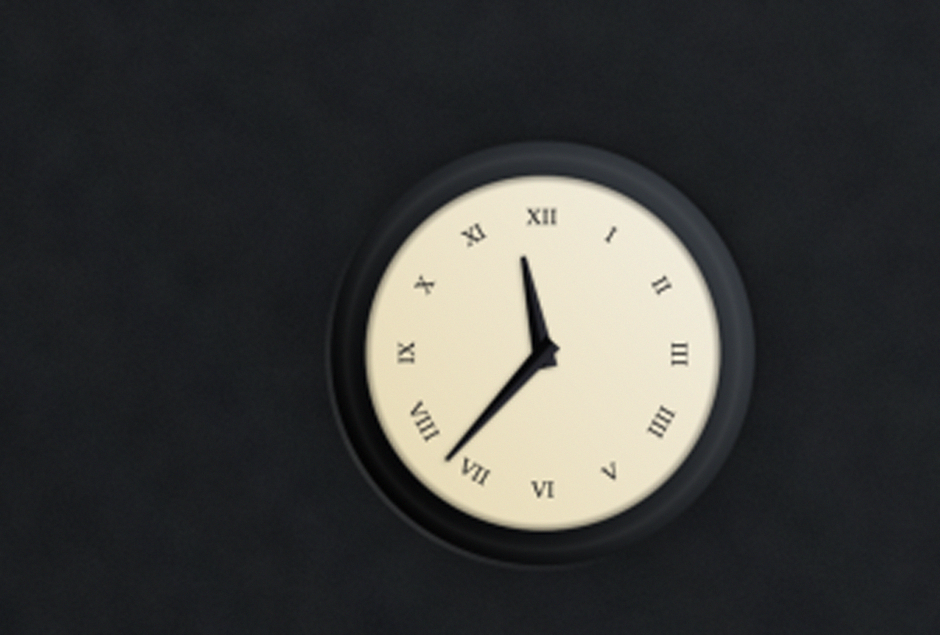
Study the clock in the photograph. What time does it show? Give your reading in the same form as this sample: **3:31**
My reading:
**11:37**
